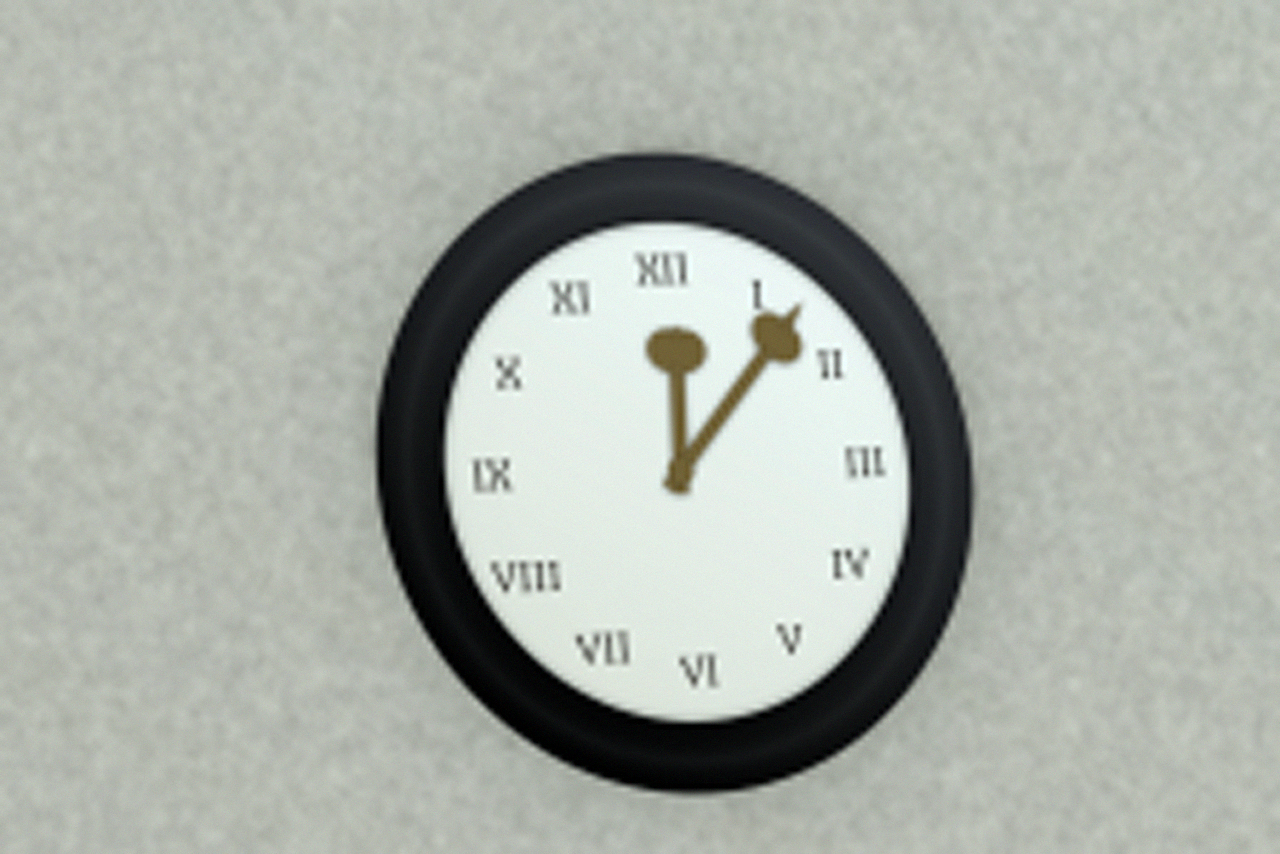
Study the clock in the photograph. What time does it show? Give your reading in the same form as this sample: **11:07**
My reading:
**12:07**
